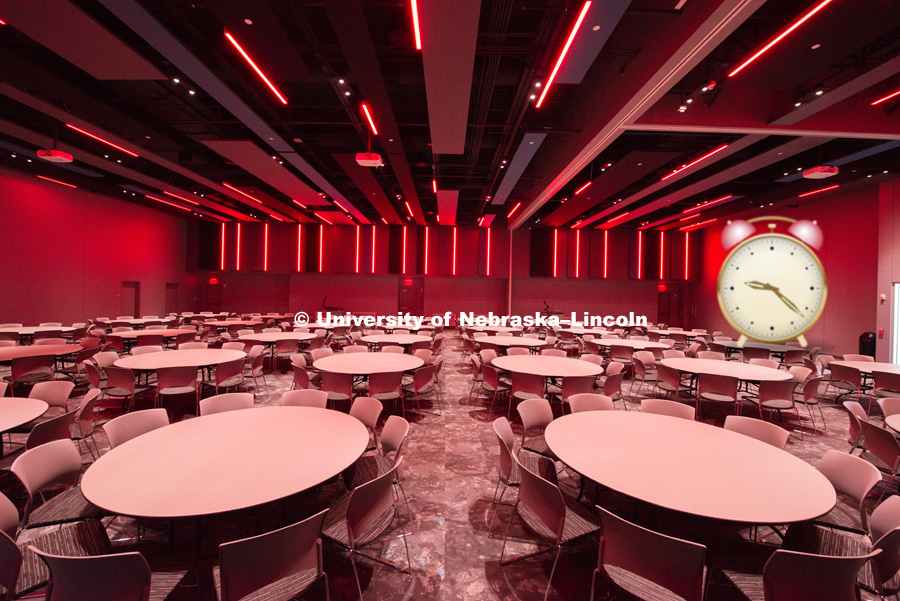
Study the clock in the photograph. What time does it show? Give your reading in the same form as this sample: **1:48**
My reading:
**9:22**
